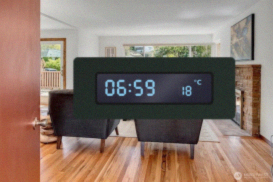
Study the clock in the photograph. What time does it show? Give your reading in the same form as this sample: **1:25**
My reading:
**6:59**
